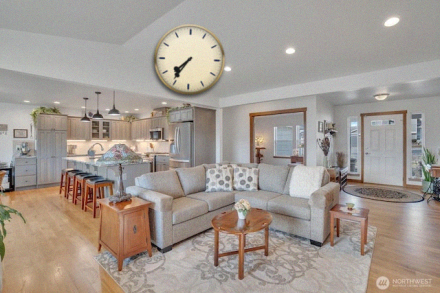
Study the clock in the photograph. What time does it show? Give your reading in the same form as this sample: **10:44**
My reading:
**7:36**
